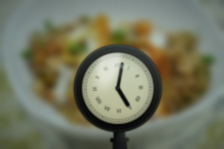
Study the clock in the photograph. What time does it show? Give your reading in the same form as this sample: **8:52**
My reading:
**5:02**
